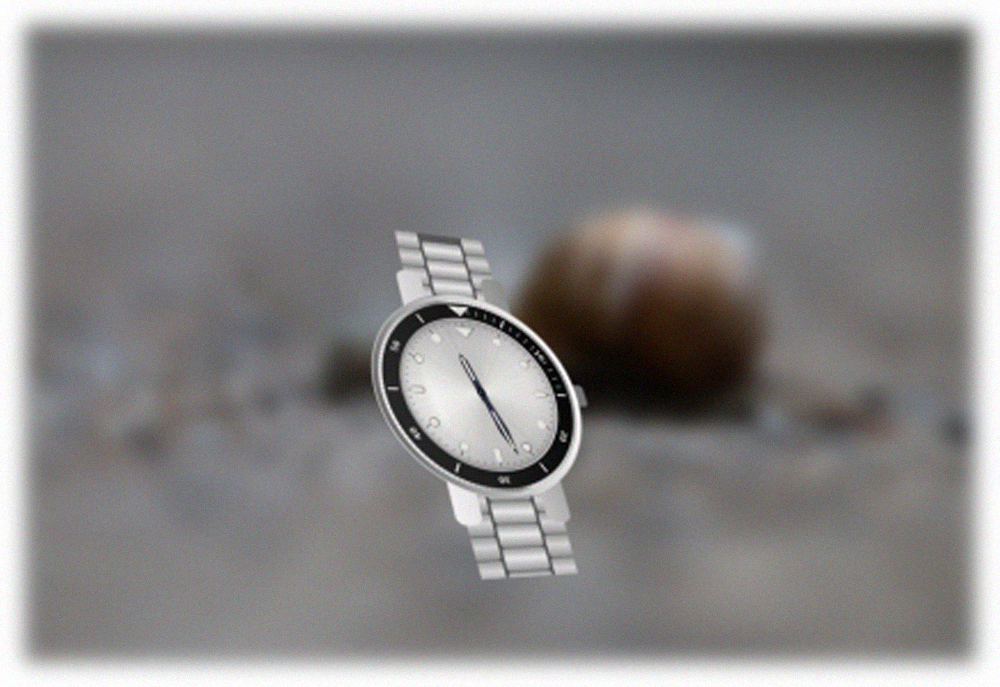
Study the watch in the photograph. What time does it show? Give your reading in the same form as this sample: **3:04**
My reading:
**11:27**
